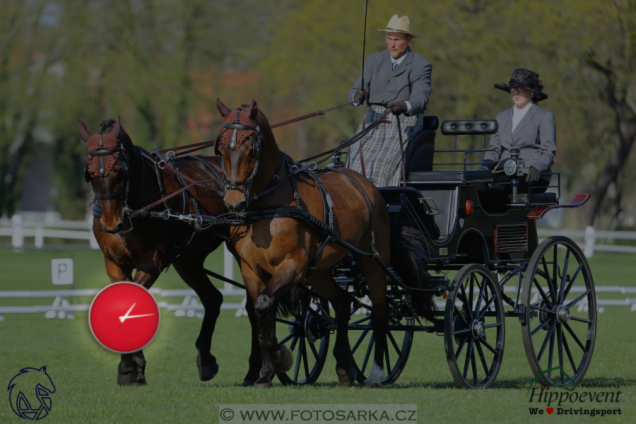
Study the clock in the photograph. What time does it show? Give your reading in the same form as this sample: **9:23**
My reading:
**1:14**
